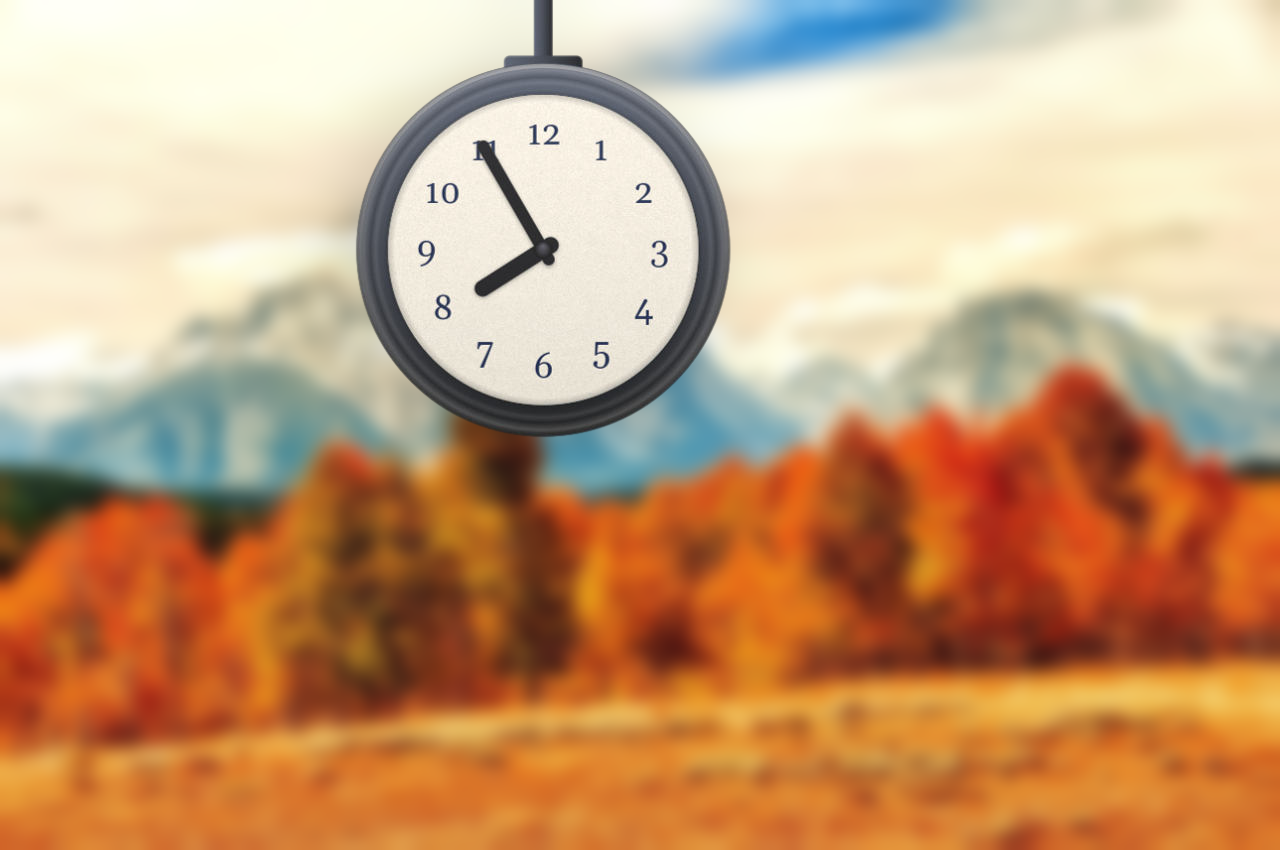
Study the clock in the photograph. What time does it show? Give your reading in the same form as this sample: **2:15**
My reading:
**7:55**
